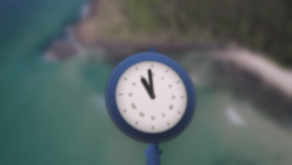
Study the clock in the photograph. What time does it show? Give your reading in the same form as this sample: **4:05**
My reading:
**10:59**
